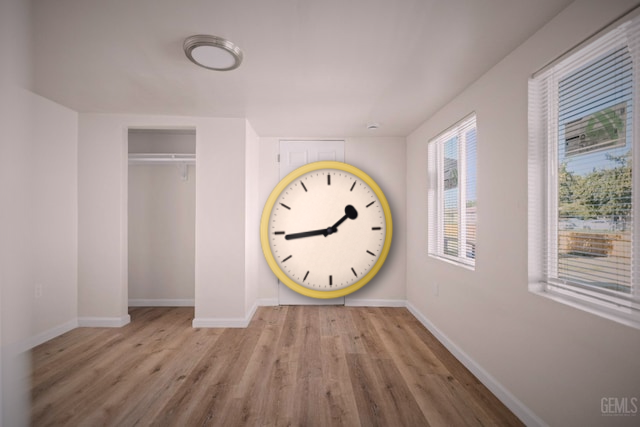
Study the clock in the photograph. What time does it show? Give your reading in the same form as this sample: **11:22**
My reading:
**1:44**
